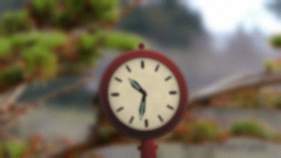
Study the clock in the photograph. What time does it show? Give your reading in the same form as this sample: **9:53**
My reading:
**10:32**
